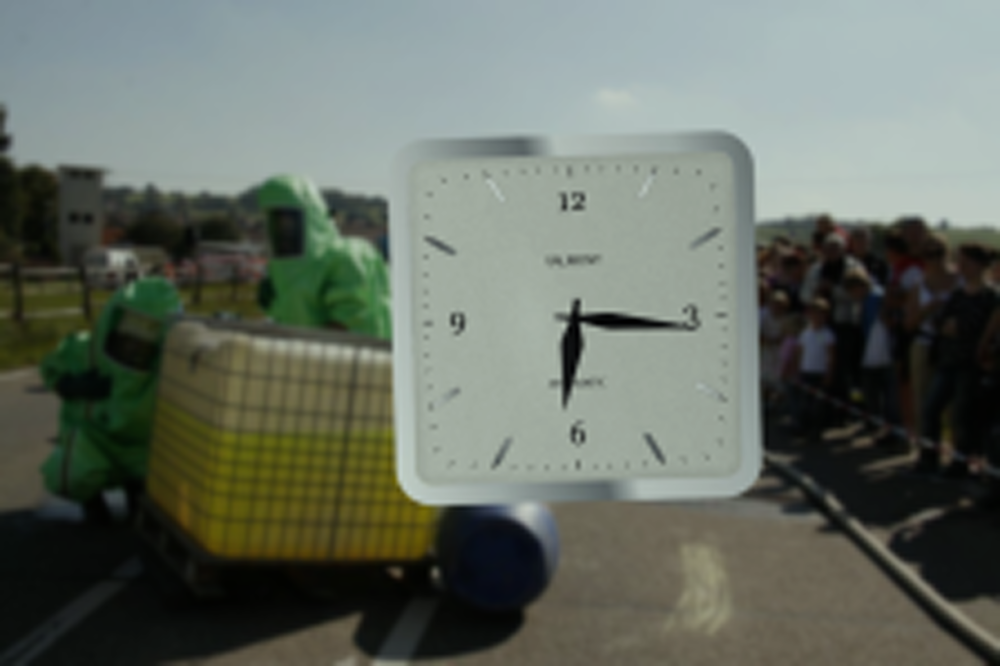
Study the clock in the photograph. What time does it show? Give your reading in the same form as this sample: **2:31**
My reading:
**6:16**
